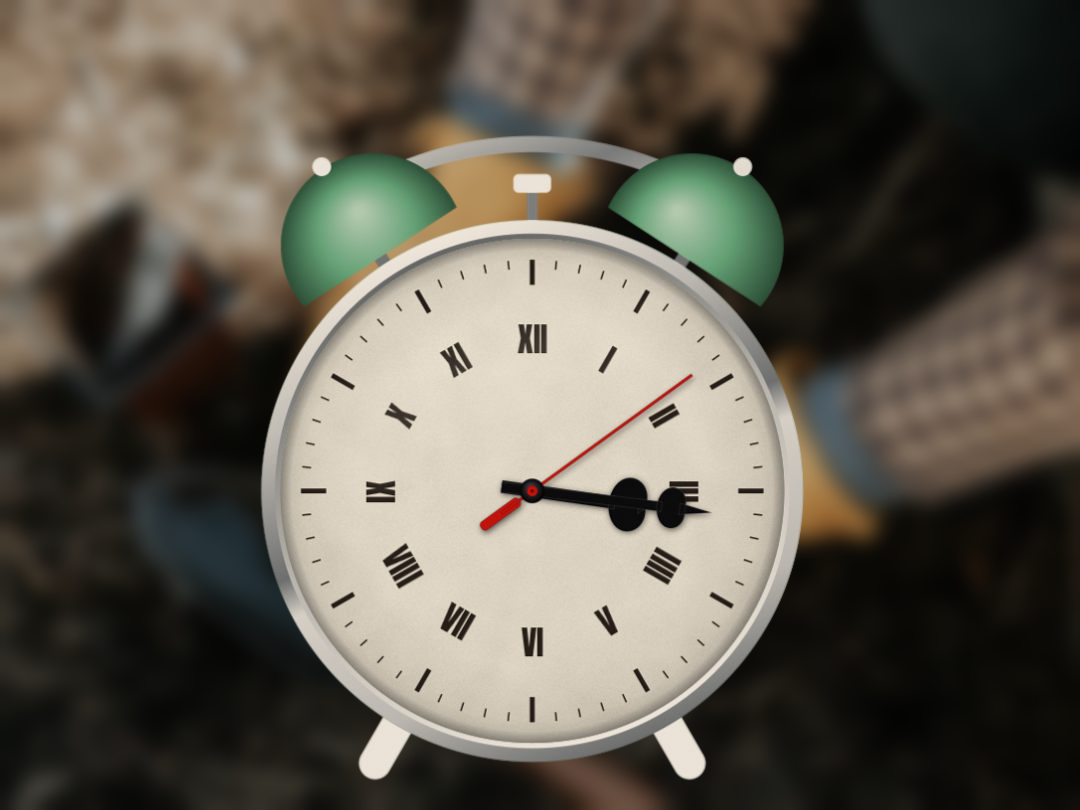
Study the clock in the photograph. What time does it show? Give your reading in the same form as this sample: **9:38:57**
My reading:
**3:16:09**
